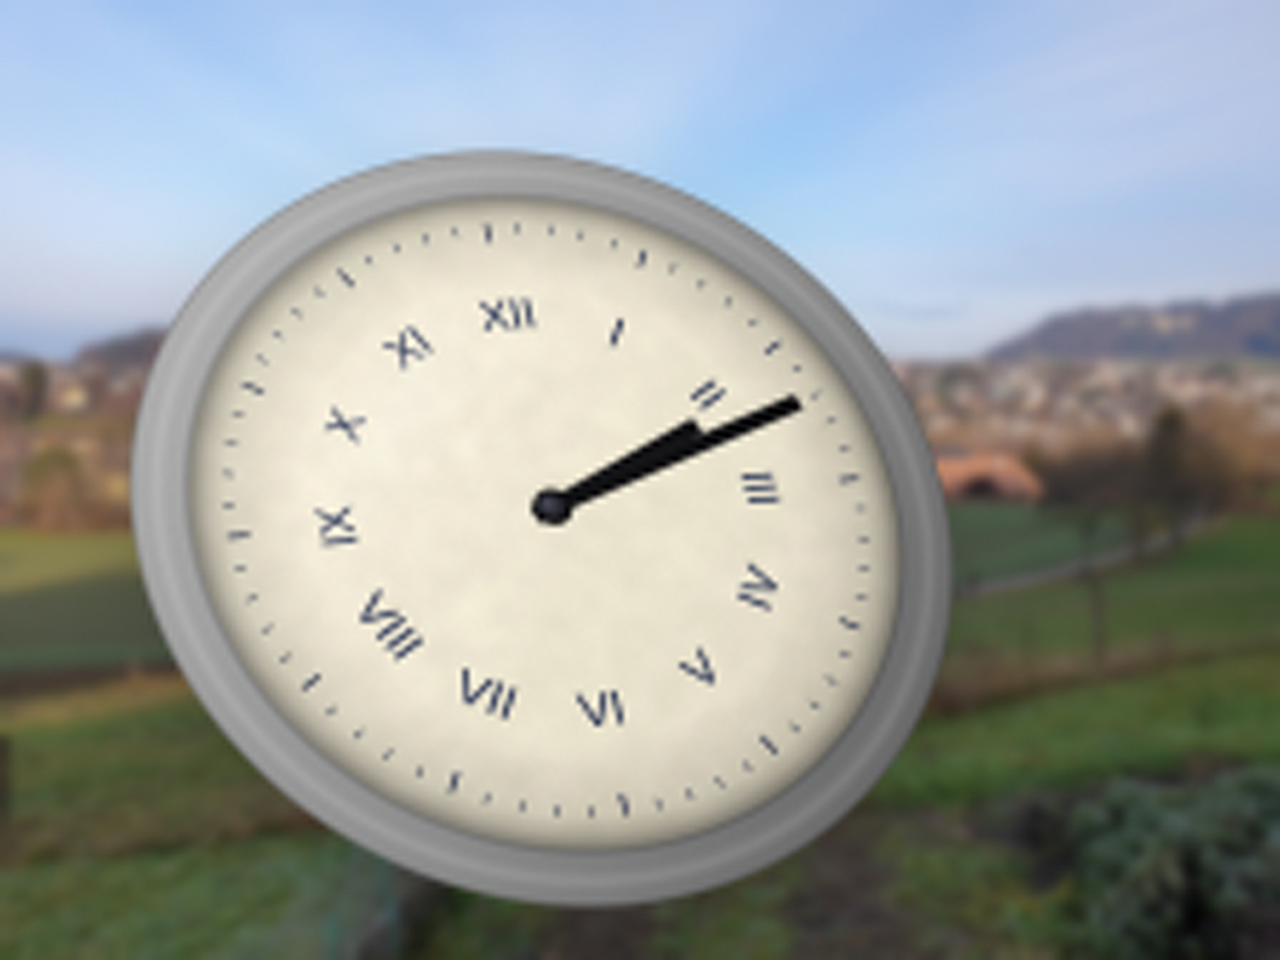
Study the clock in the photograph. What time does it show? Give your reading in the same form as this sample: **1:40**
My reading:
**2:12**
